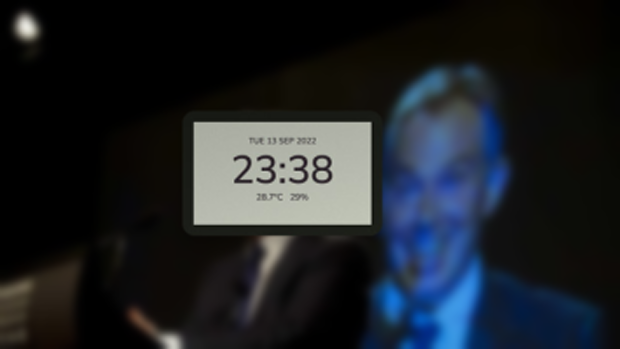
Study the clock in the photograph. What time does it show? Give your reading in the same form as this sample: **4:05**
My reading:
**23:38**
